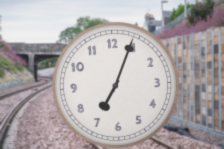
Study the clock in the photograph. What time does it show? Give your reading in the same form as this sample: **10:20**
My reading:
**7:04**
